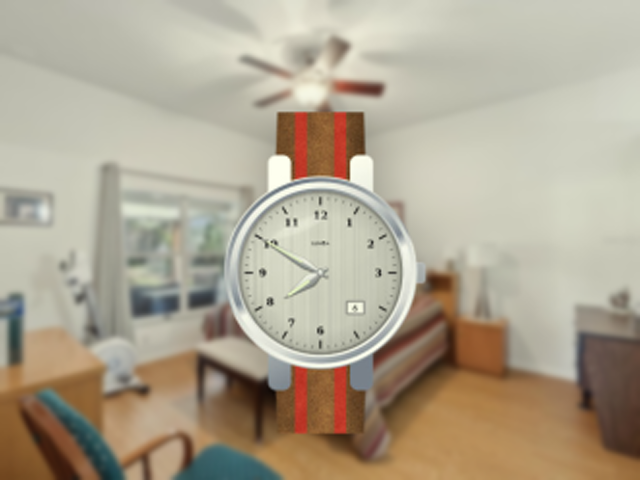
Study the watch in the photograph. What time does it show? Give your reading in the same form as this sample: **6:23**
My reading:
**7:50**
